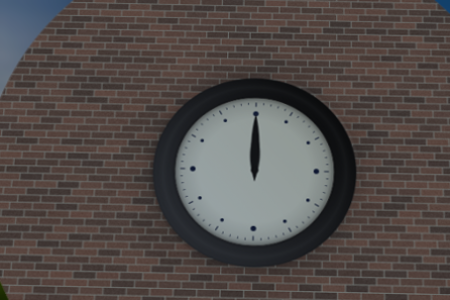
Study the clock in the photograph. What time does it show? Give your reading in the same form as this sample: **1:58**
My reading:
**12:00**
